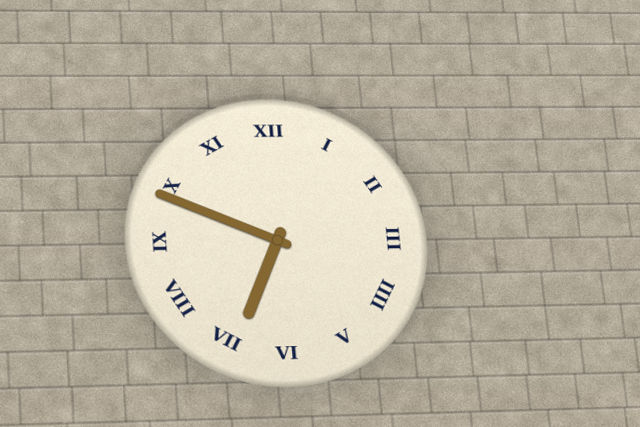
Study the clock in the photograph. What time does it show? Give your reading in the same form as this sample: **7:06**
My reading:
**6:49**
